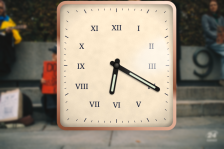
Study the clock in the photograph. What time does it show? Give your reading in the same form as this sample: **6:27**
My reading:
**6:20**
